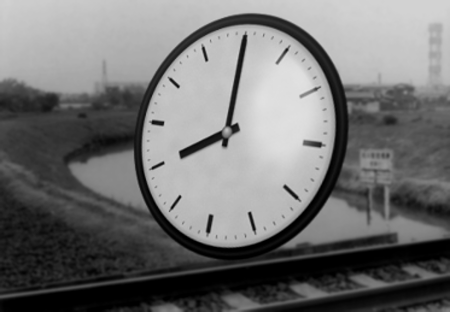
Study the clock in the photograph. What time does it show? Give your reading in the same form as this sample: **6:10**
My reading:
**8:00**
